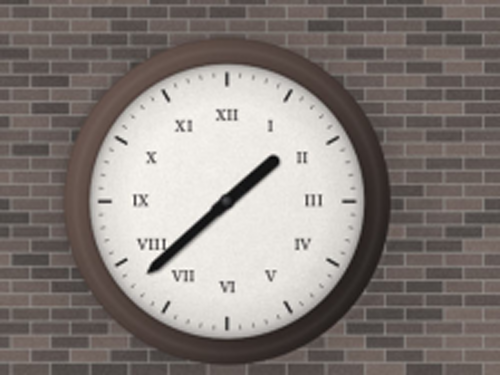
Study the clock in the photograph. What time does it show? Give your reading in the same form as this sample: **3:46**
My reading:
**1:38**
